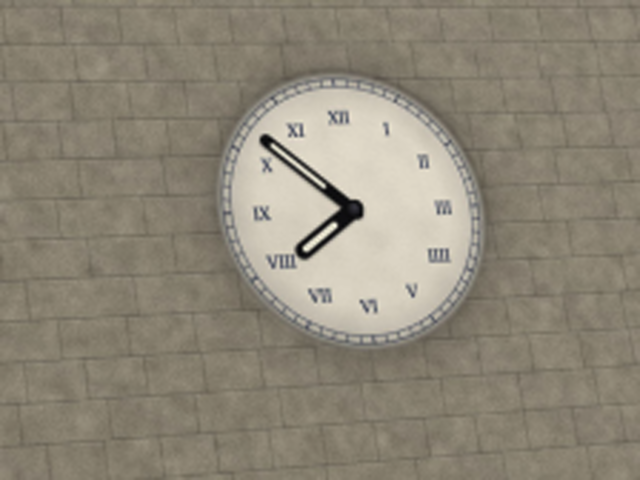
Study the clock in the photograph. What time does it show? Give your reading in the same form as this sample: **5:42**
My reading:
**7:52**
